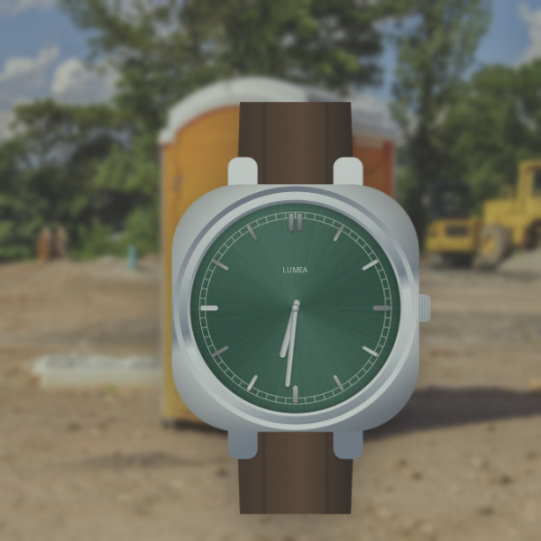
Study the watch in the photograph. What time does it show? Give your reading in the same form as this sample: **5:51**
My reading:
**6:31**
